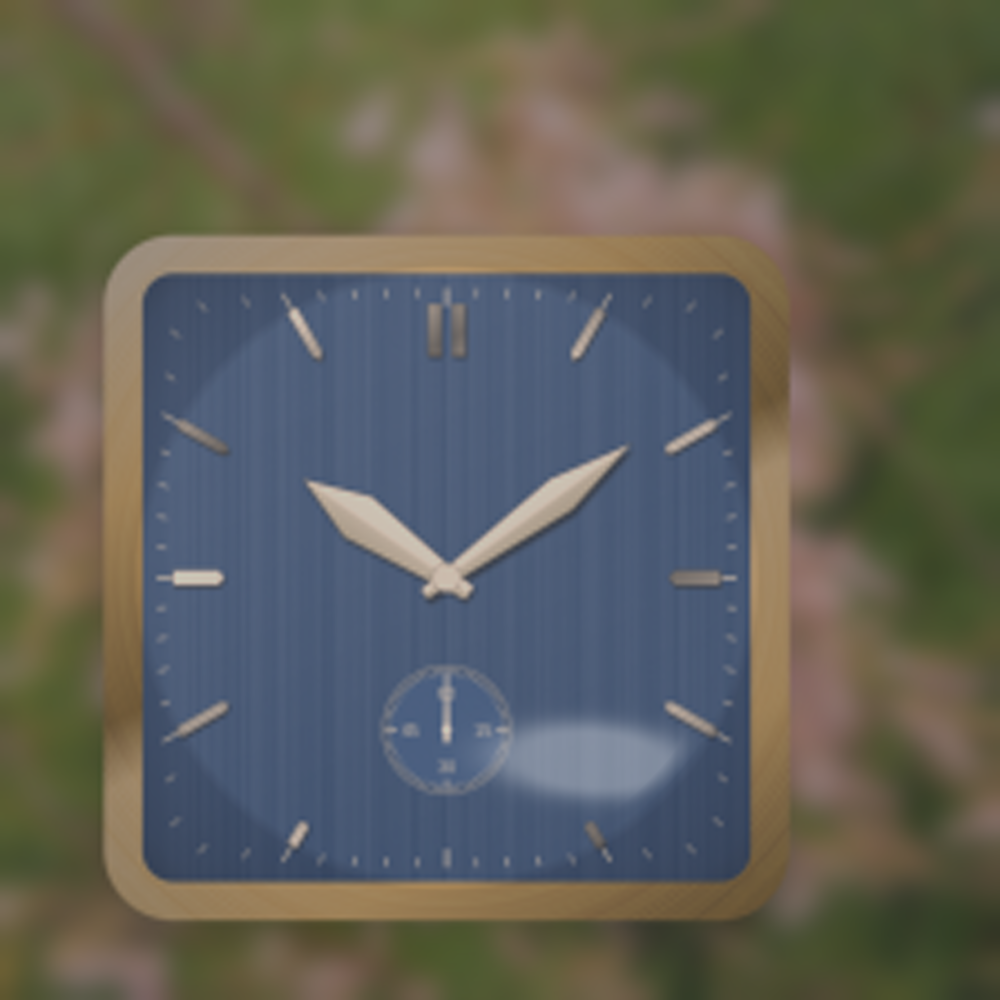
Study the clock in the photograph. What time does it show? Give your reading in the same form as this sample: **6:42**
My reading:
**10:09**
